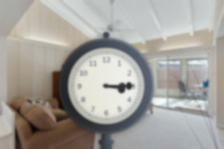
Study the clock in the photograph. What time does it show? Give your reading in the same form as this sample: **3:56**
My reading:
**3:15**
